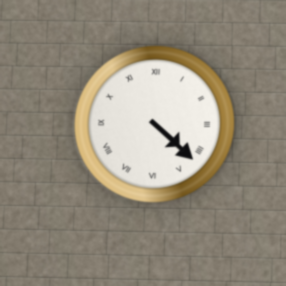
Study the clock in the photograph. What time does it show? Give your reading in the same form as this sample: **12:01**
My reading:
**4:22**
